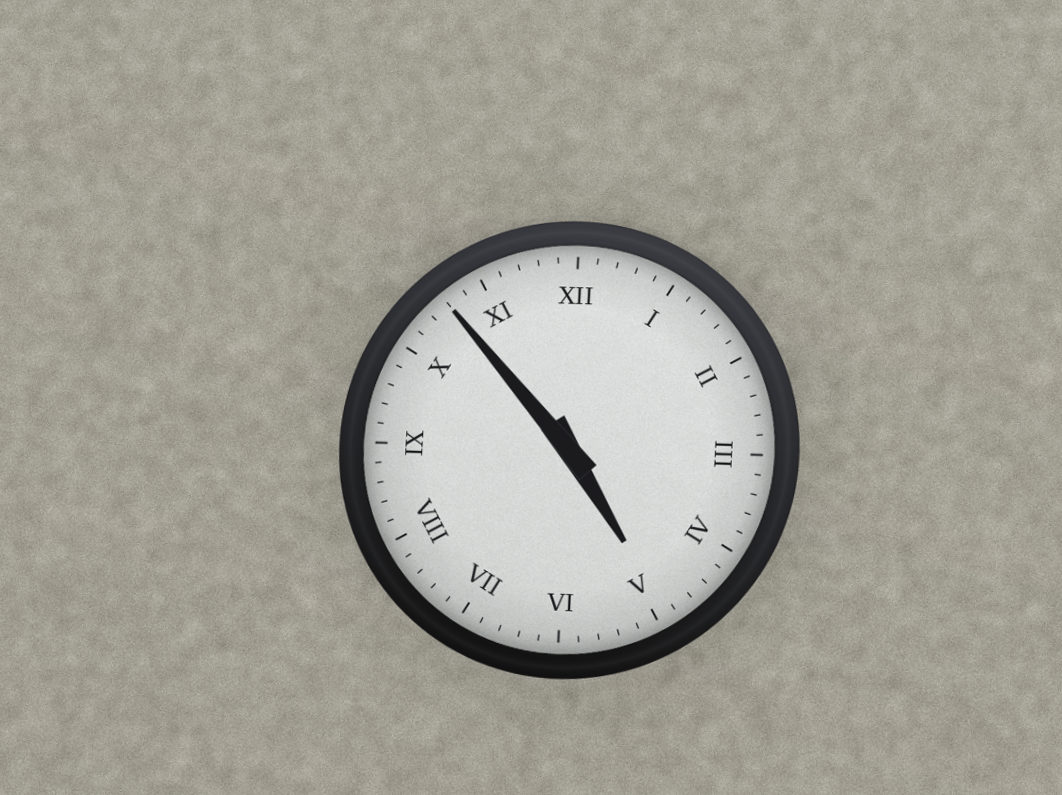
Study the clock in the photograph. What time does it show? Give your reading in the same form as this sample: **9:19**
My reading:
**4:53**
